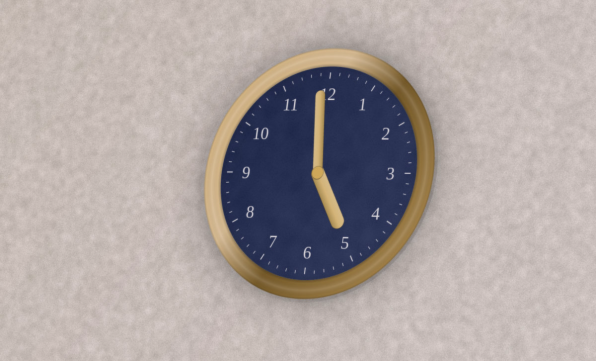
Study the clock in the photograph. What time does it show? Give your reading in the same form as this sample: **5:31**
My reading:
**4:59**
